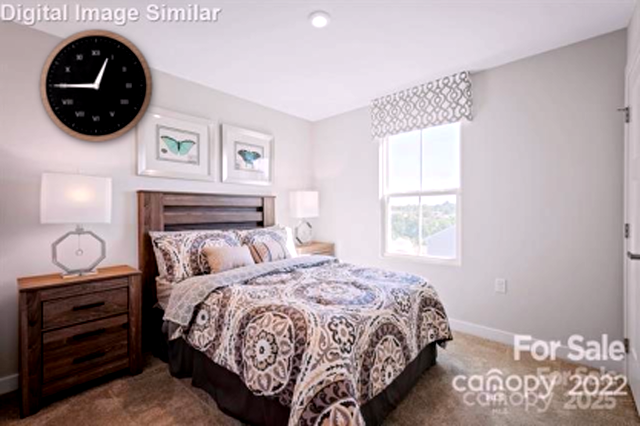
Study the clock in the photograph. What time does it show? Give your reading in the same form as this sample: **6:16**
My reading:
**12:45**
